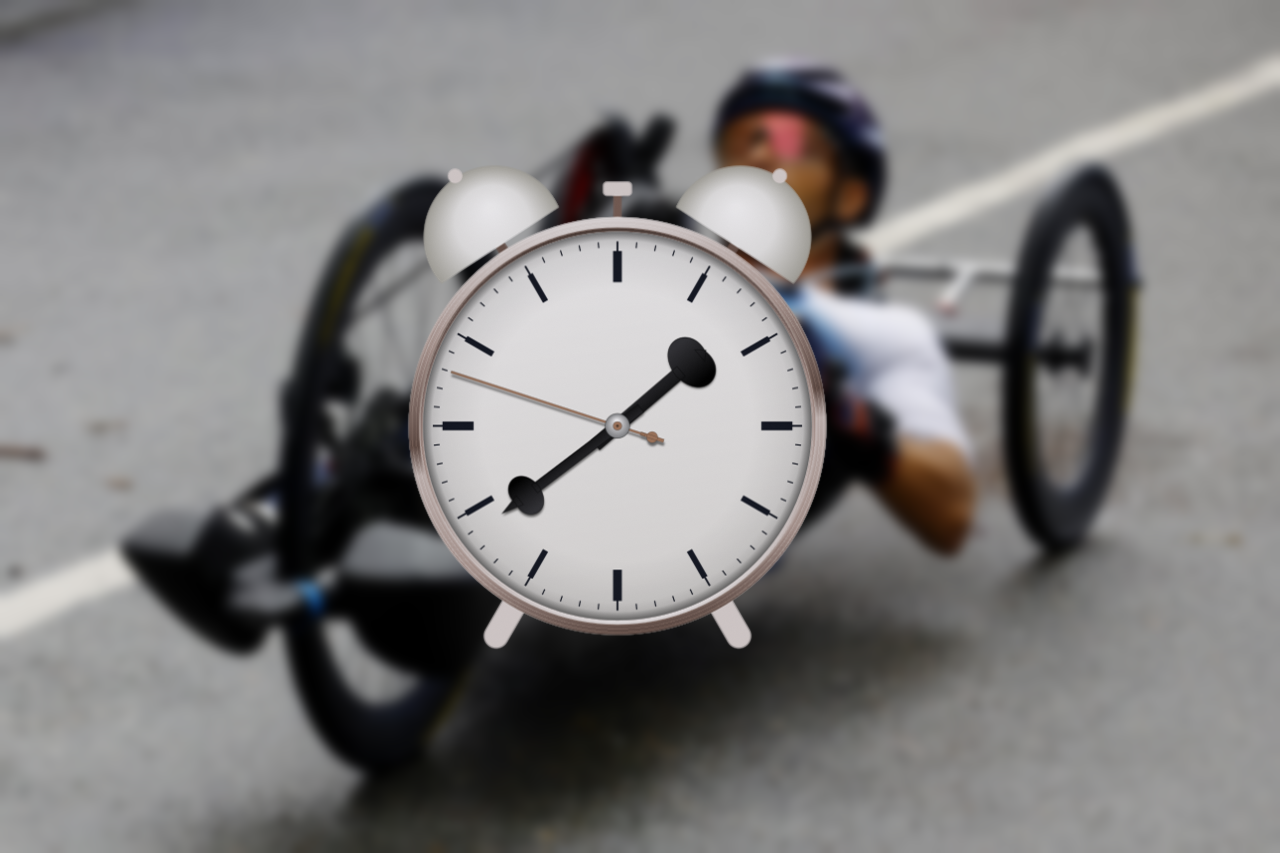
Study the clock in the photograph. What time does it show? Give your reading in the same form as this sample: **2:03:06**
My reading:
**1:38:48**
